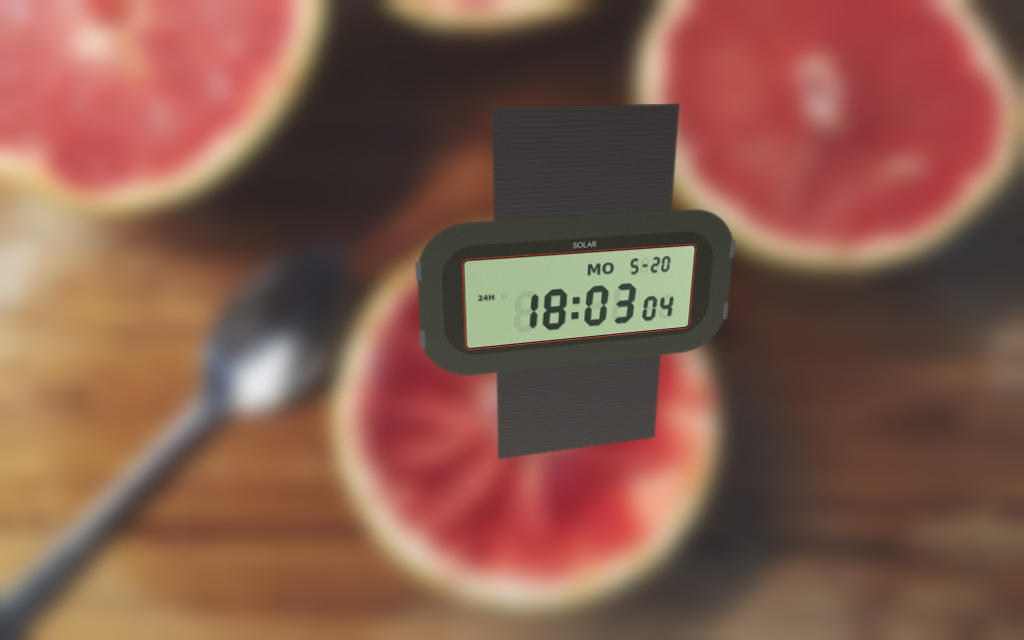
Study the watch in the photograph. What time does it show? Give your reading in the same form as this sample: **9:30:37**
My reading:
**18:03:04**
